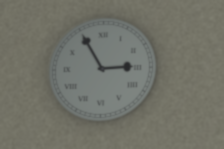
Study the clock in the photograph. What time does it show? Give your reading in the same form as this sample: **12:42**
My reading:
**2:55**
